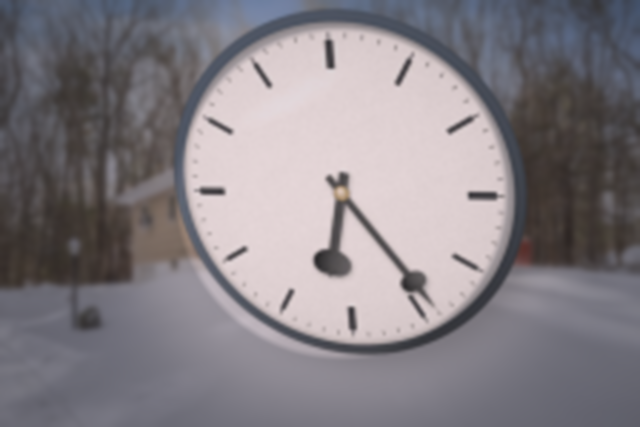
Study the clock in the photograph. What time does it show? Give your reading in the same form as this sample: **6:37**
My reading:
**6:24**
